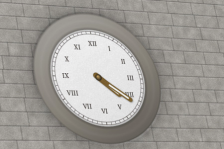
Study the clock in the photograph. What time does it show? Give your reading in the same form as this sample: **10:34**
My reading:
**4:21**
